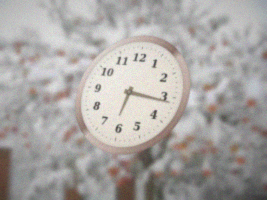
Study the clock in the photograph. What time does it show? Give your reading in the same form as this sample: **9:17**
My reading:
**6:16**
